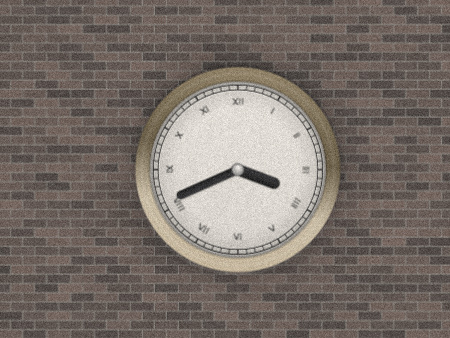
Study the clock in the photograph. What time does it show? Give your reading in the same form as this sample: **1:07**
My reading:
**3:41**
